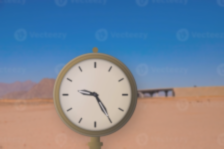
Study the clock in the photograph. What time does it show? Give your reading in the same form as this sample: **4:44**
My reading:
**9:25**
